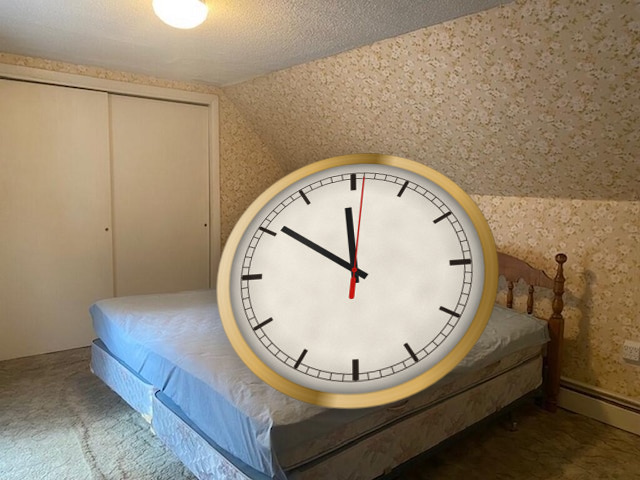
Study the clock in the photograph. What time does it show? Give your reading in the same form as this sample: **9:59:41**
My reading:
**11:51:01**
